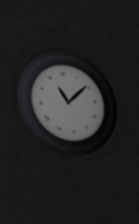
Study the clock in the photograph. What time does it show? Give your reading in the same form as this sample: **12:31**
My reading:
**11:09**
